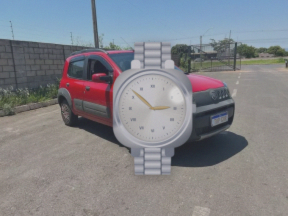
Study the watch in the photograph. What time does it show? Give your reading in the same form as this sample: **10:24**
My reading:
**2:52**
